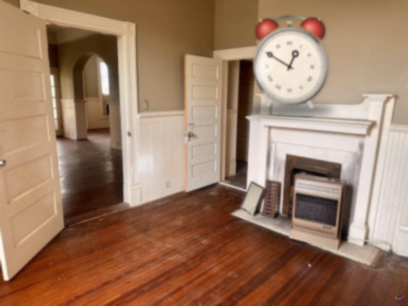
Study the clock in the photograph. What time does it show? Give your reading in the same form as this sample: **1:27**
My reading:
**12:50**
